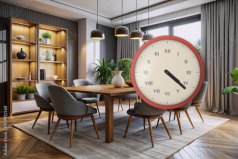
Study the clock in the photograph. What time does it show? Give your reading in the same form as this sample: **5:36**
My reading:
**4:22**
